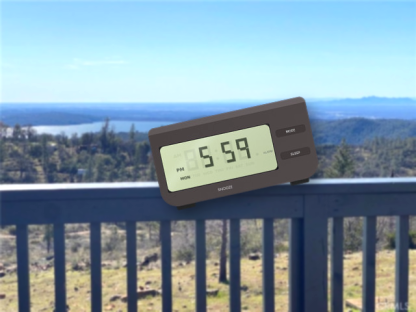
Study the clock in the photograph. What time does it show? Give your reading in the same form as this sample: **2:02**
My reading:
**5:59**
